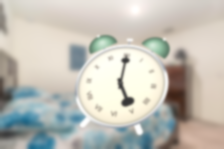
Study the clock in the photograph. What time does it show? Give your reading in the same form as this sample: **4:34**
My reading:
**5:00**
